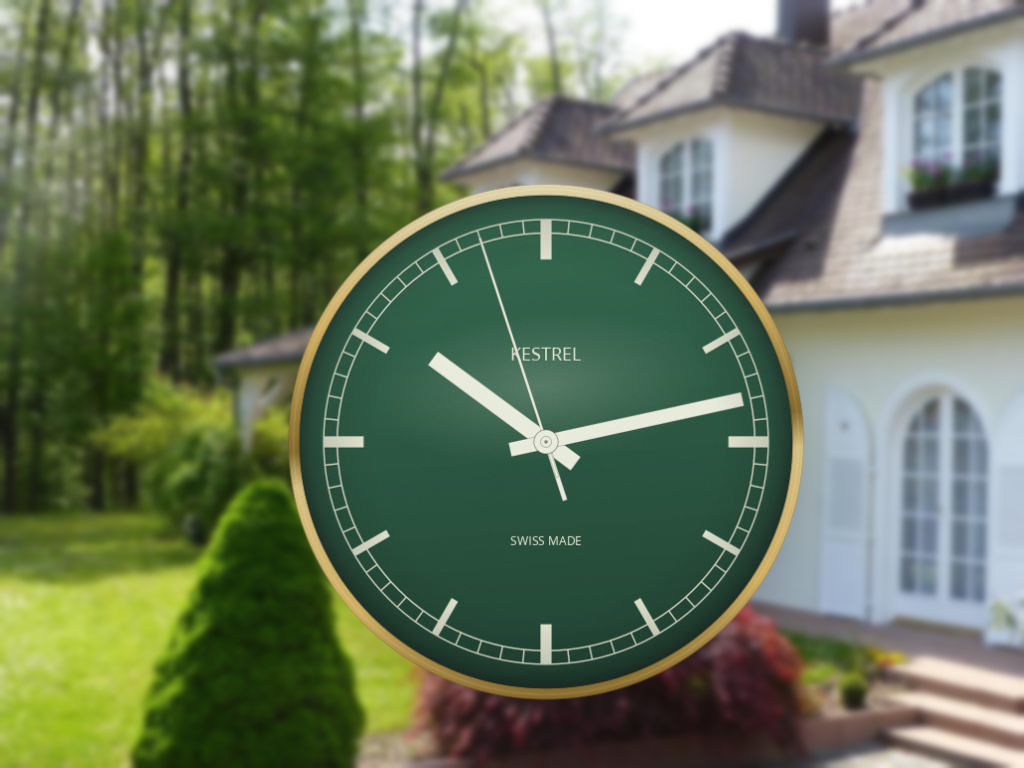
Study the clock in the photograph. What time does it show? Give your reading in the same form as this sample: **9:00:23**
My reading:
**10:12:57**
